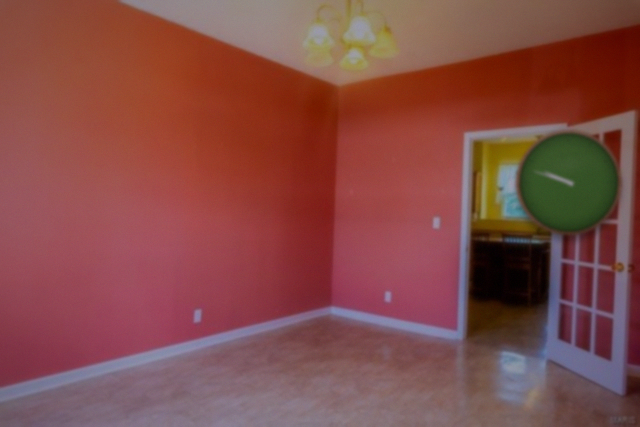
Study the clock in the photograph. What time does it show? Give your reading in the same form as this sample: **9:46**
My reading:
**9:48**
